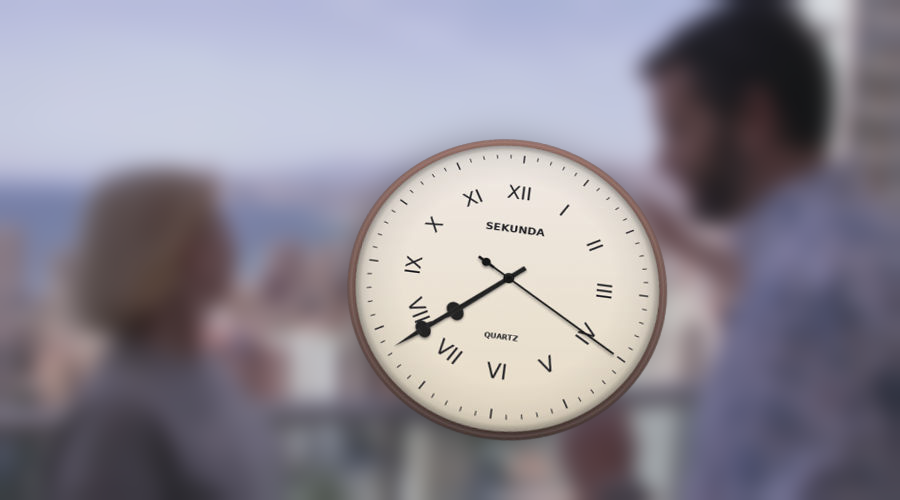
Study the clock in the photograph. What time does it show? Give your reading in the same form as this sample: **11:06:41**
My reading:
**7:38:20**
